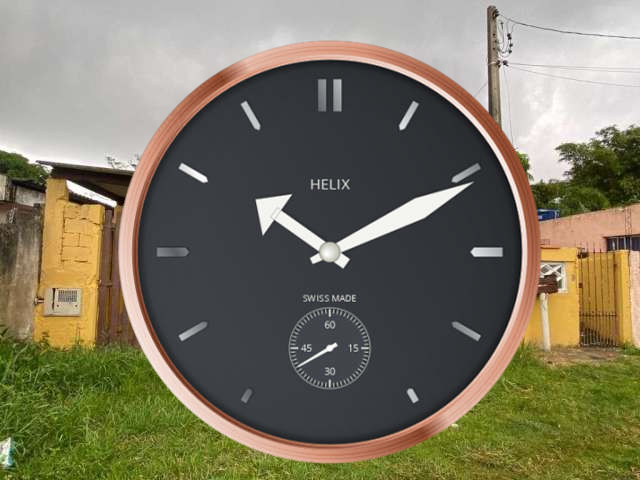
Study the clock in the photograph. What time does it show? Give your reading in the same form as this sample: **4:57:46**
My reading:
**10:10:40**
